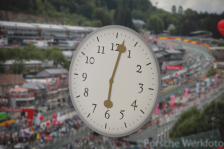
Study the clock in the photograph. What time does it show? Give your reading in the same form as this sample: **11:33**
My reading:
**6:02**
